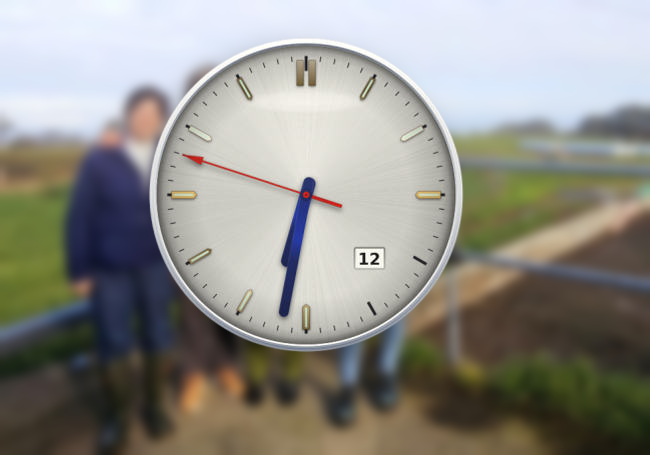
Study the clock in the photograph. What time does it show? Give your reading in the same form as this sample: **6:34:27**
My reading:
**6:31:48**
